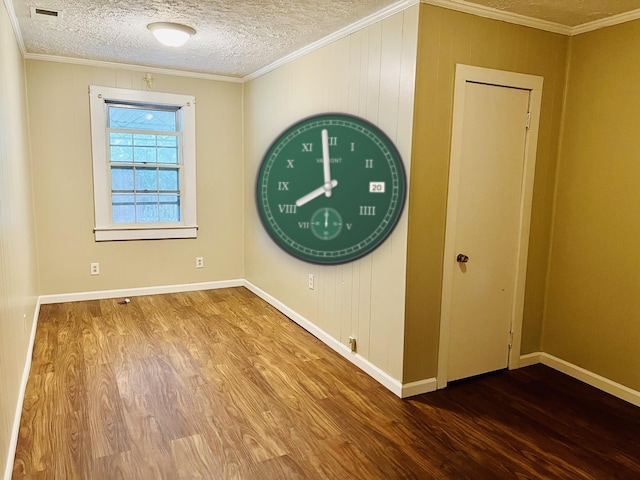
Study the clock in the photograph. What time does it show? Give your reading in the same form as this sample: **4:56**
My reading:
**7:59**
